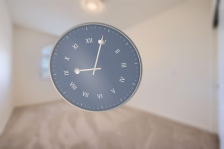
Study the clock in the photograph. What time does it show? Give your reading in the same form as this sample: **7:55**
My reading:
**9:04**
